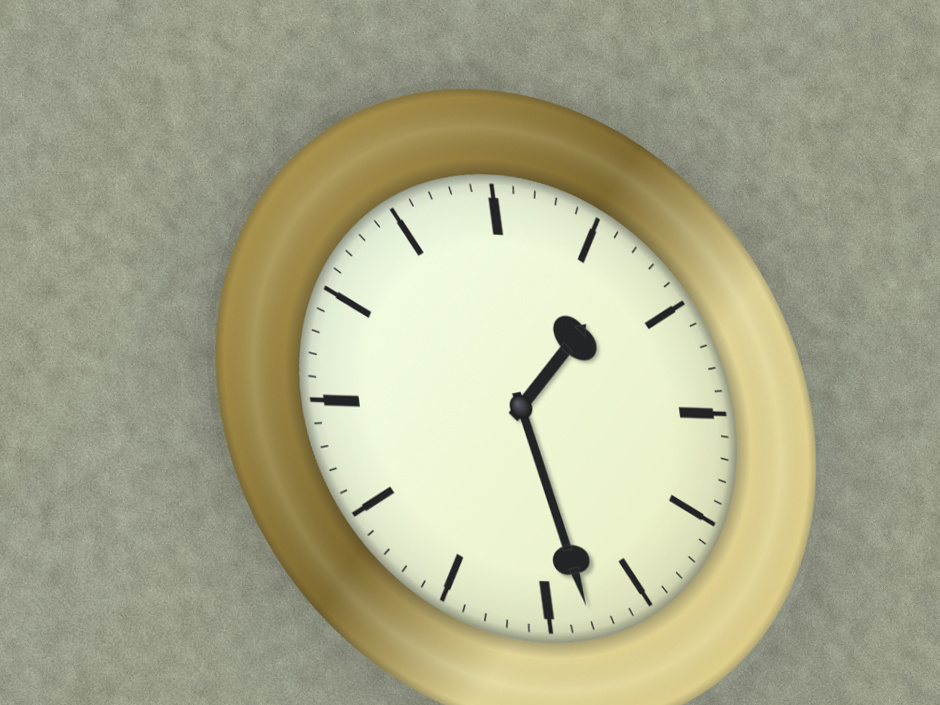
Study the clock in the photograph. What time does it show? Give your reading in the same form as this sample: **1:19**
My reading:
**1:28**
